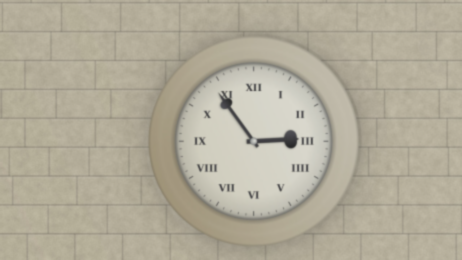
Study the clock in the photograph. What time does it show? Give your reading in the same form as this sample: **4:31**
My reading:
**2:54**
